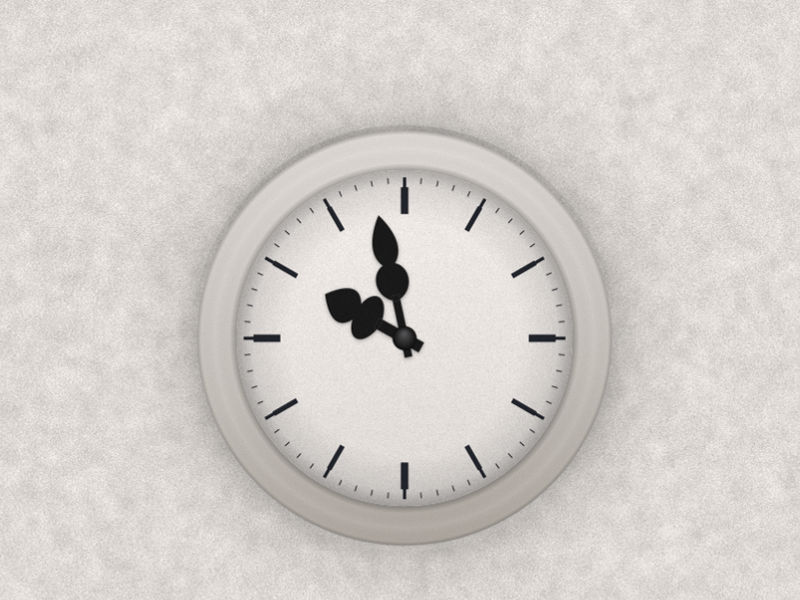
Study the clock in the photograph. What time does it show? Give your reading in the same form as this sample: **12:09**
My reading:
**9:58**
